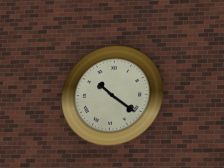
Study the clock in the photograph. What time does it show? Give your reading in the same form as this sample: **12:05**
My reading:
**10:21**
